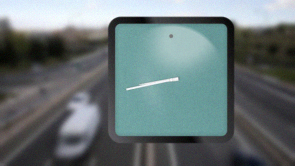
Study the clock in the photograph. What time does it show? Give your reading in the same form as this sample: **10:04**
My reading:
**8:43**
